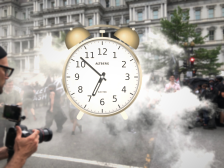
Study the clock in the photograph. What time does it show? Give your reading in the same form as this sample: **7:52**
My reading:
**6:52**
